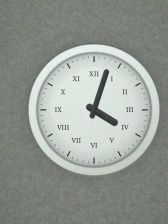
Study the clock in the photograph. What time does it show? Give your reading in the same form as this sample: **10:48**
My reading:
**4:03**
